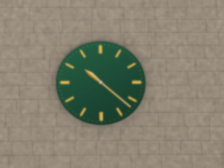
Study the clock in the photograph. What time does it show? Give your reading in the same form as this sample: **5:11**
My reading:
**10:22**
